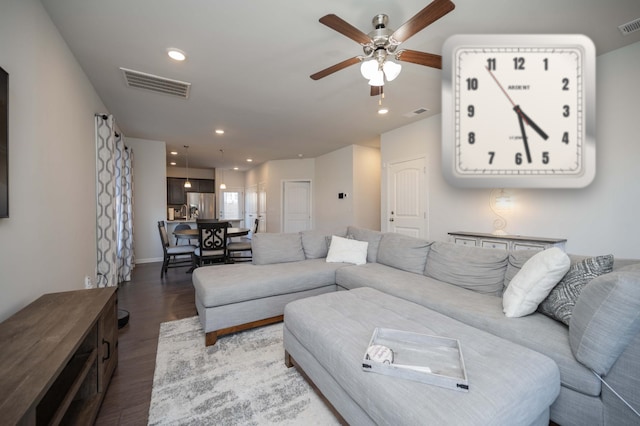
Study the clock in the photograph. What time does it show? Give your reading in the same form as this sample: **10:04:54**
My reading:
**4:27:54**
